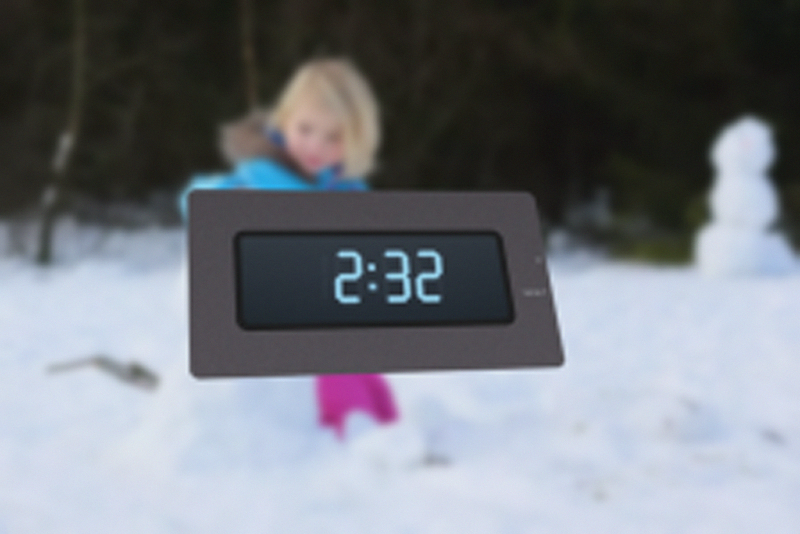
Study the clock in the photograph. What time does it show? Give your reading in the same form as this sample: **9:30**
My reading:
**2:32**
